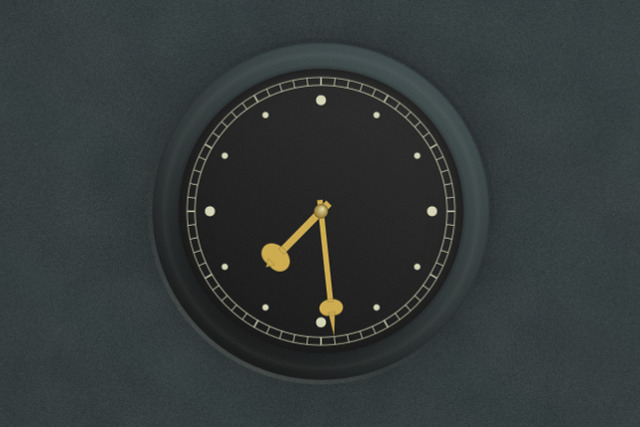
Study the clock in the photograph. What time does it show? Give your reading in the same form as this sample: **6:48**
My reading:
**7:29**
